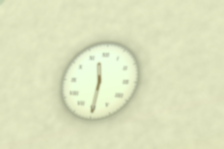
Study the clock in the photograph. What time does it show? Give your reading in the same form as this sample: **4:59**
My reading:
**11:30**
